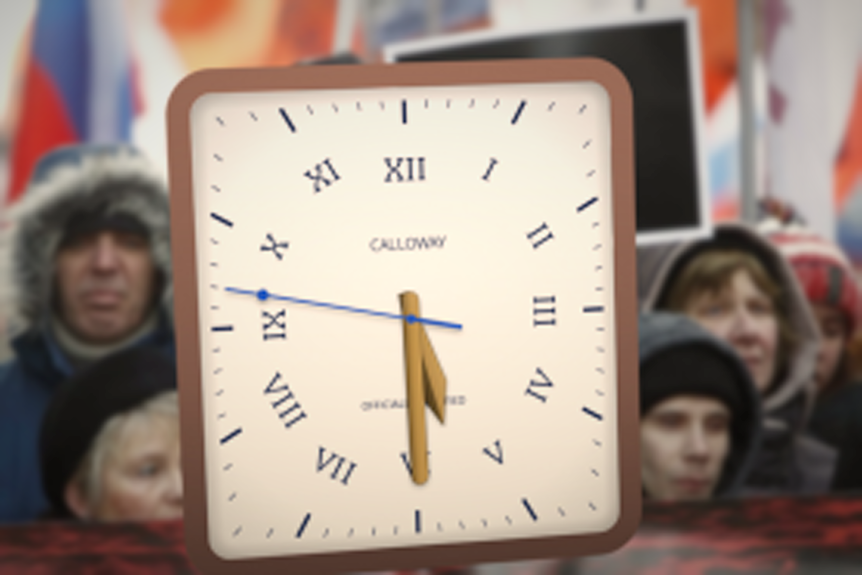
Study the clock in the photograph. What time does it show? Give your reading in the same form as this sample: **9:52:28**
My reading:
**5:29:47**
